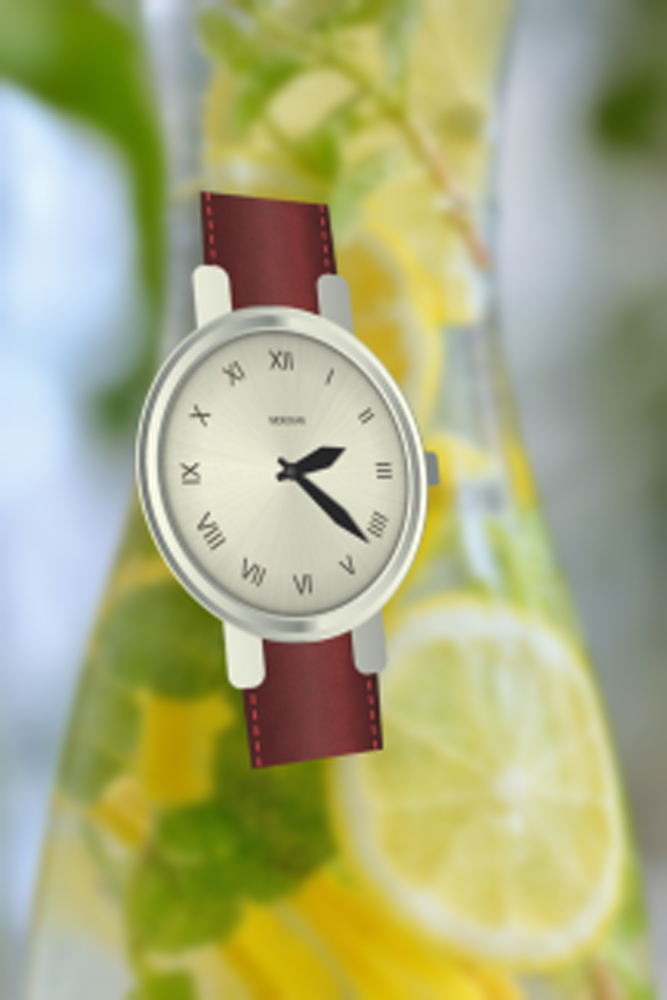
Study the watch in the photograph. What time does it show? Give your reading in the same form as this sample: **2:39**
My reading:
**2:22**
